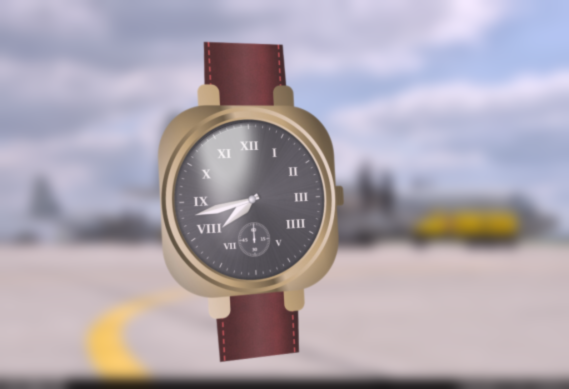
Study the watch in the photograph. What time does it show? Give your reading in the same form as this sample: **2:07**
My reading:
**7:43**
